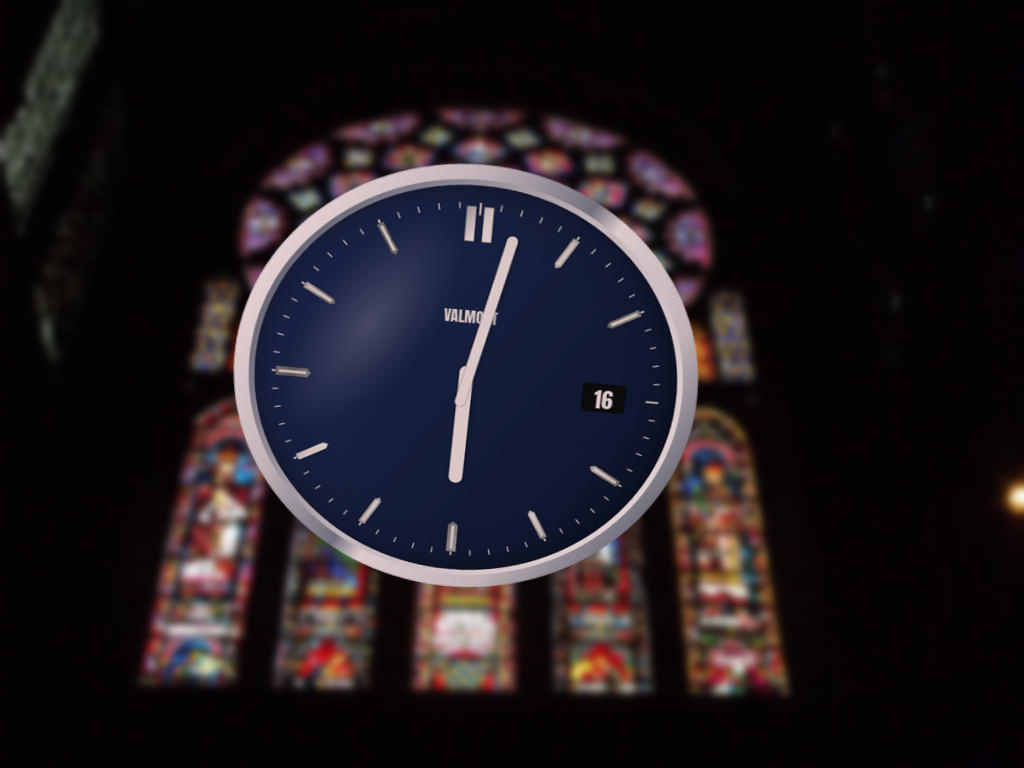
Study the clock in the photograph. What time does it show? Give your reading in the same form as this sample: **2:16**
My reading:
**6:02**
